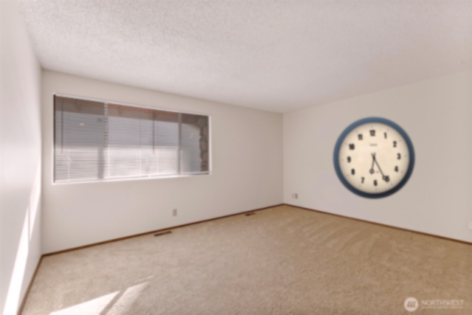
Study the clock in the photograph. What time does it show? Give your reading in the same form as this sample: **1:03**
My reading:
**6:26**
